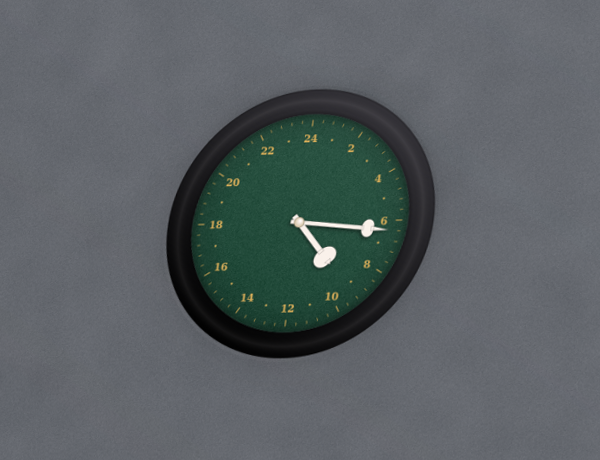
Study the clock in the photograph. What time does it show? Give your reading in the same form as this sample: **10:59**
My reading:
**9:16**
